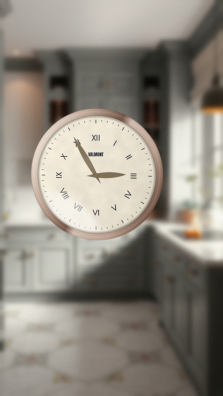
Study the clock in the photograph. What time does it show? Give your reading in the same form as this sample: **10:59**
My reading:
**2:55**
